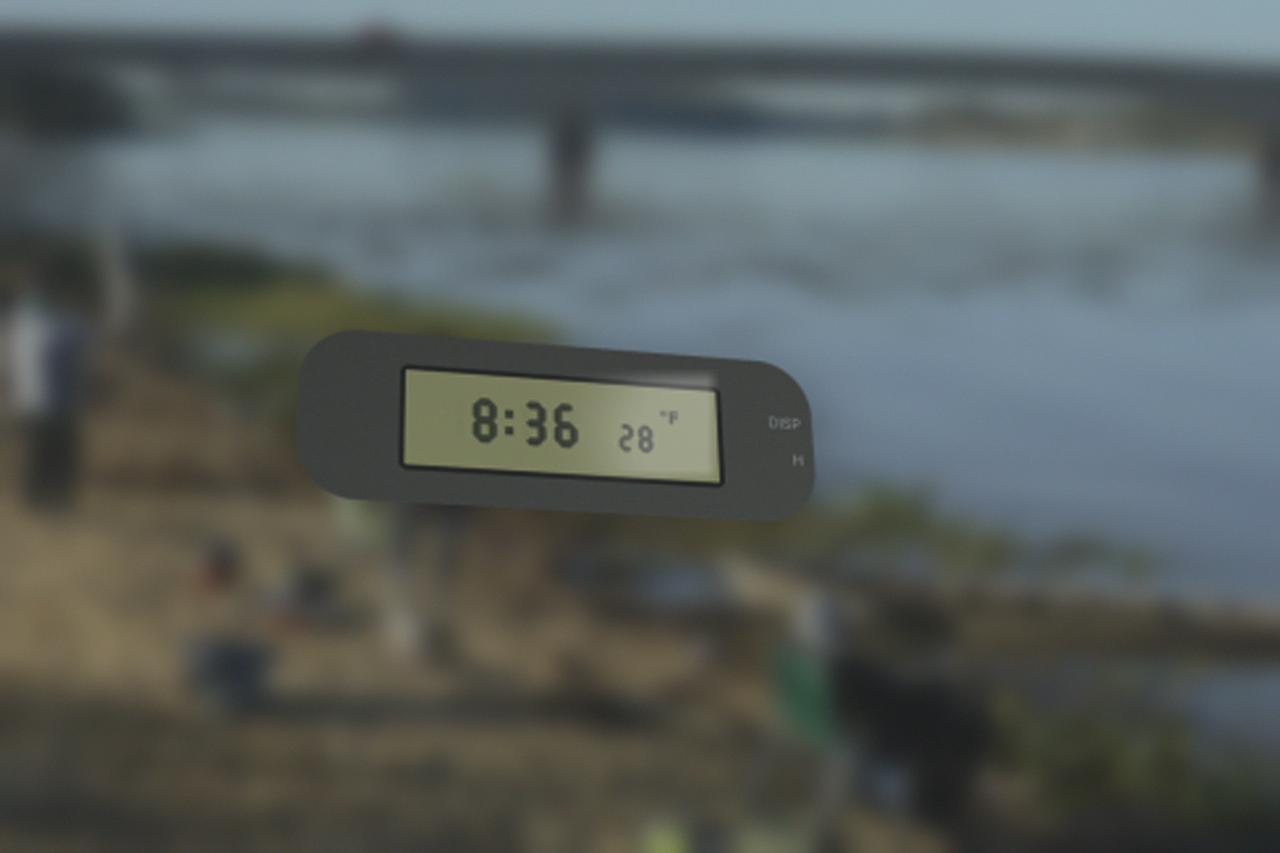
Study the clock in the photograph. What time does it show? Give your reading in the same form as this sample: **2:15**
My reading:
**8:36**
